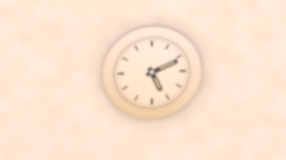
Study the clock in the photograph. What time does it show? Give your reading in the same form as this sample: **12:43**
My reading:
**5:11**
